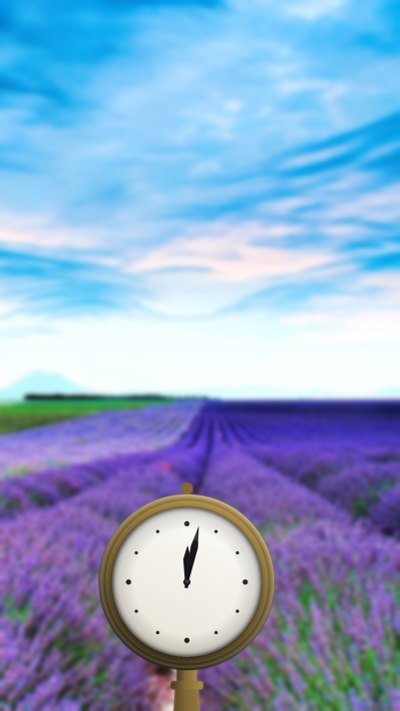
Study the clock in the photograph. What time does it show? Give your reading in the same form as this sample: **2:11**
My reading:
**12:02**
